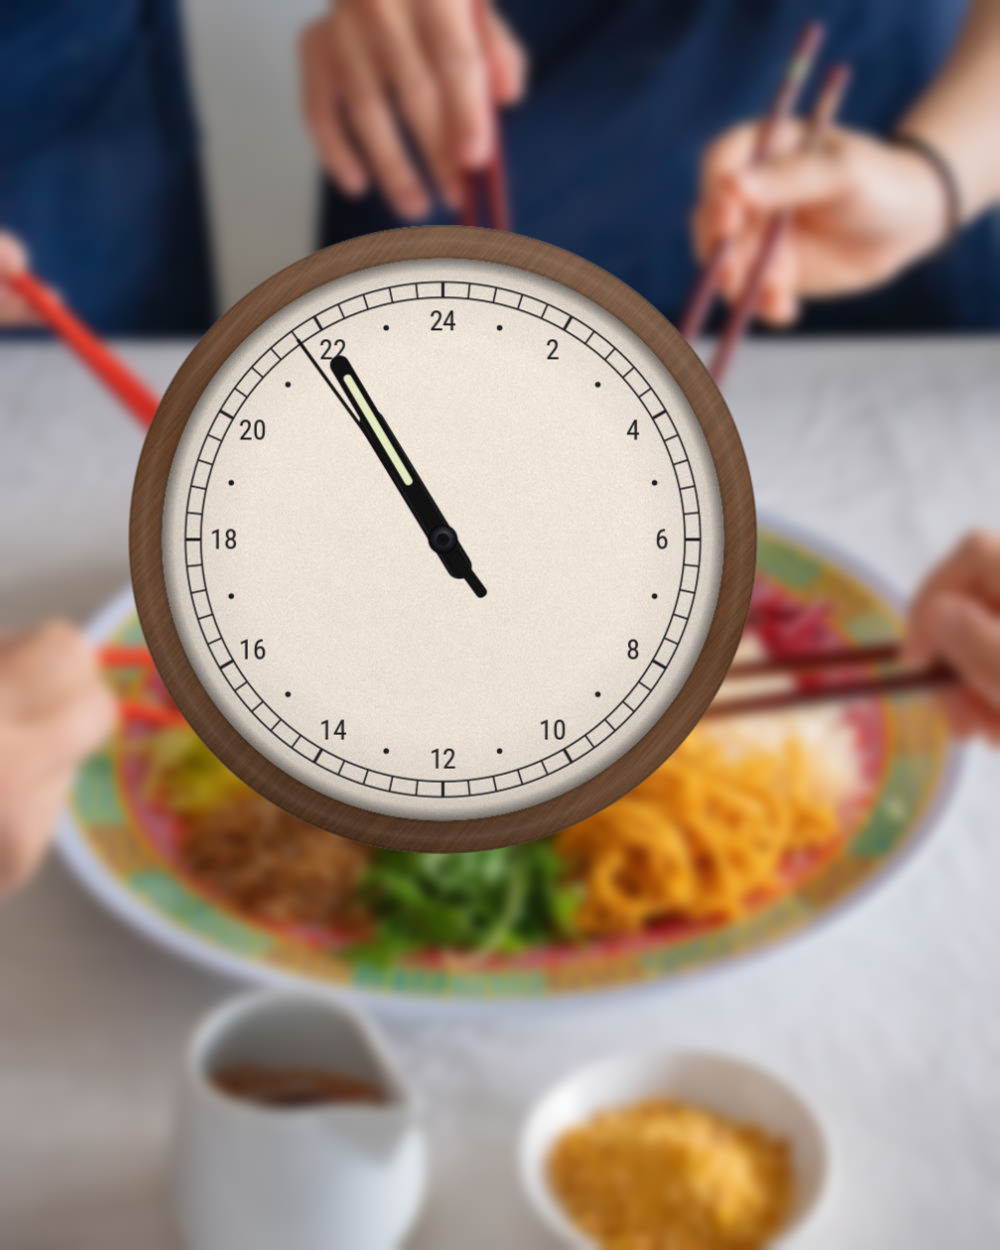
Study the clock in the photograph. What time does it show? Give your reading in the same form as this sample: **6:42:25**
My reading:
**21:54:54**
